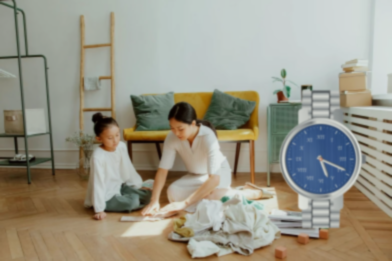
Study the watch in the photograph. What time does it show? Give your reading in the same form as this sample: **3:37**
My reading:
**5:19**
